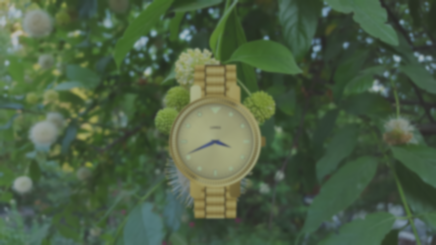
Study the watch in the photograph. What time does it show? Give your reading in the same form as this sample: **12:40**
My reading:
**3:41**
